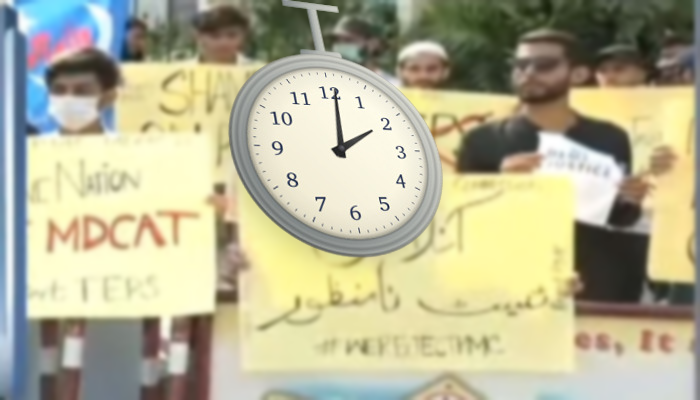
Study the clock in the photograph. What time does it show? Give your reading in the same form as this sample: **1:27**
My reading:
**2:01**
